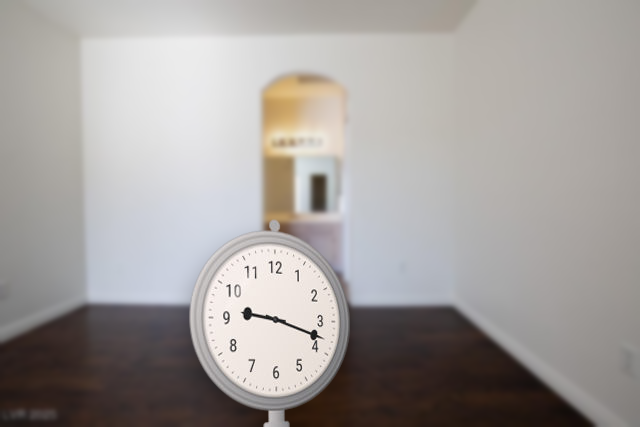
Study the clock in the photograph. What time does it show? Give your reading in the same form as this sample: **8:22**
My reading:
**9:18**
